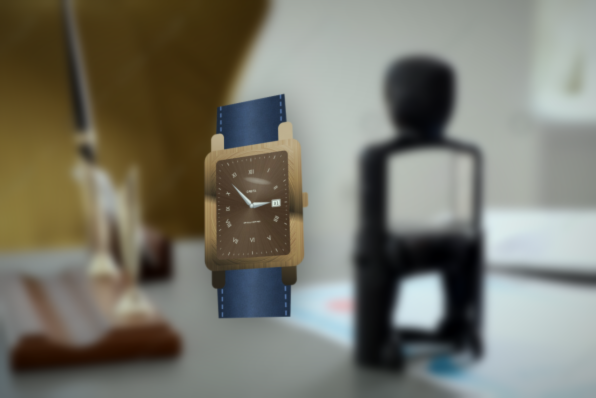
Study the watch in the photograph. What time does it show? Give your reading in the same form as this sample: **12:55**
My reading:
**2:53**
